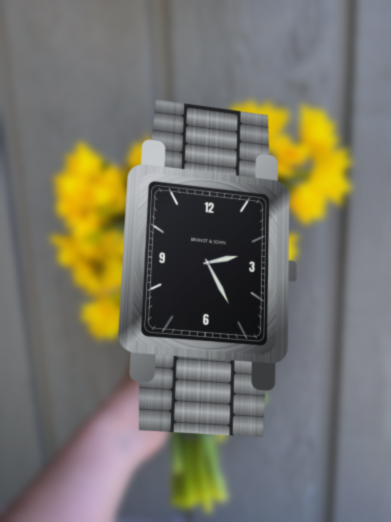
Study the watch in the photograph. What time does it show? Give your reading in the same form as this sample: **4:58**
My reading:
**2:25**
